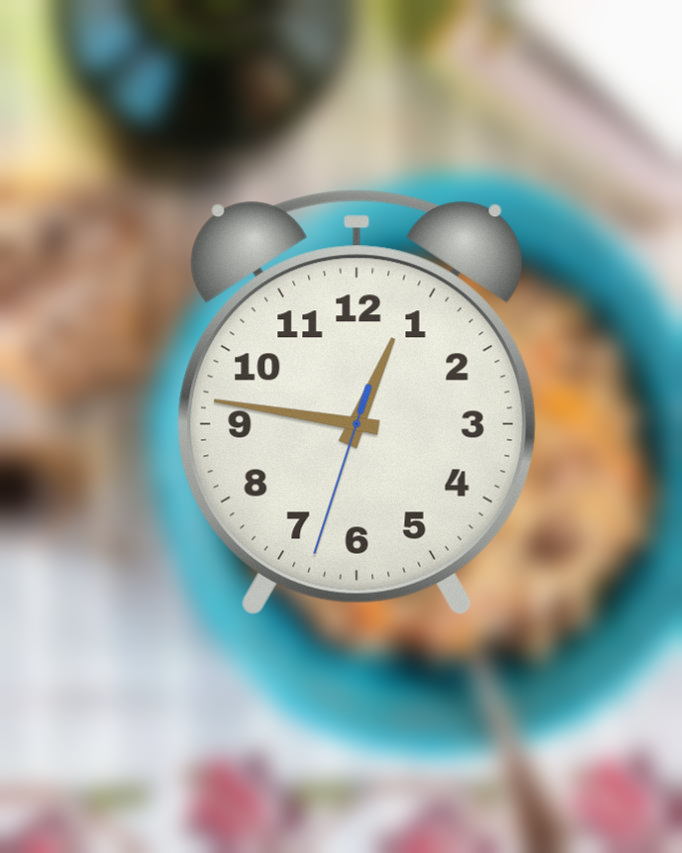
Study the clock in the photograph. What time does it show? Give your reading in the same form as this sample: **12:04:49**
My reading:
**12:46:33**
